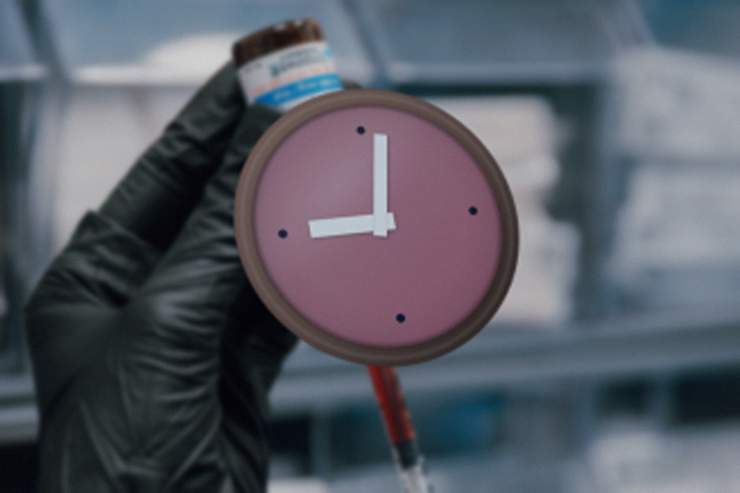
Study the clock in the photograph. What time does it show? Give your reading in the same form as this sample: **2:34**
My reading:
**9:02**
